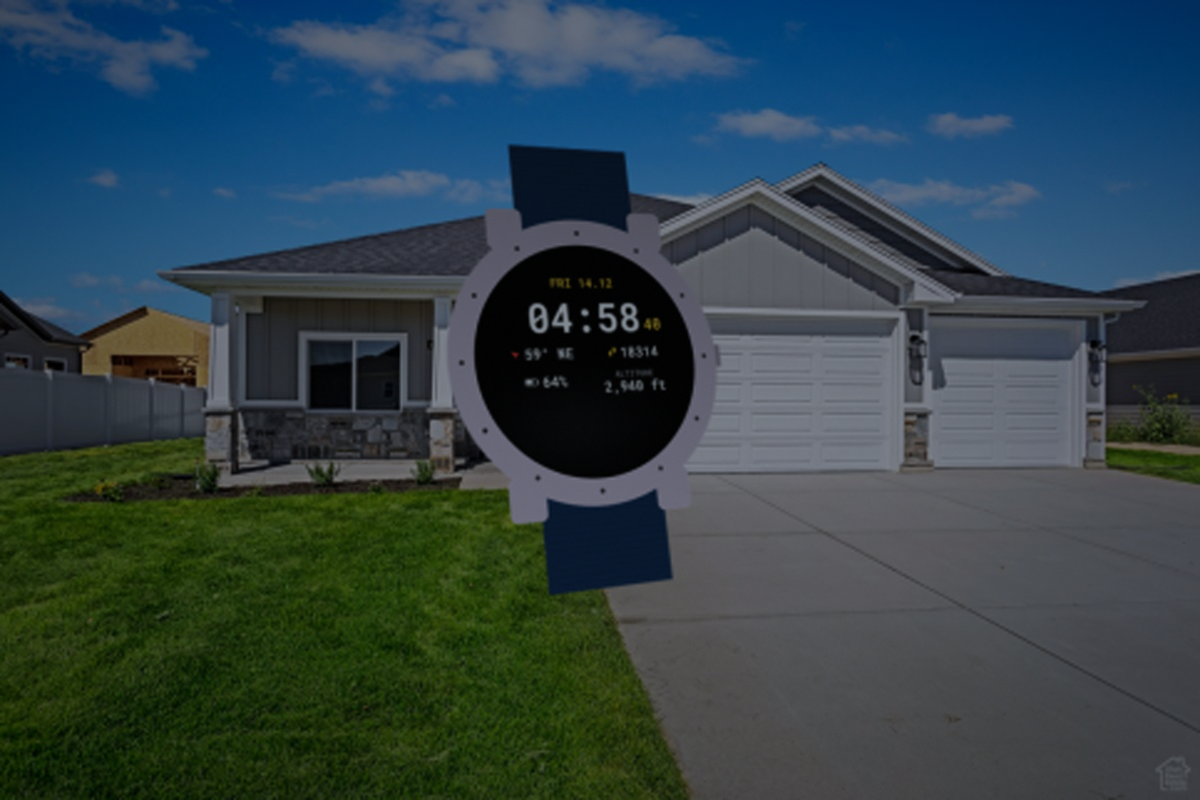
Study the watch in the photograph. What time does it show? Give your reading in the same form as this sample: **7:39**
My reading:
**4:58**
